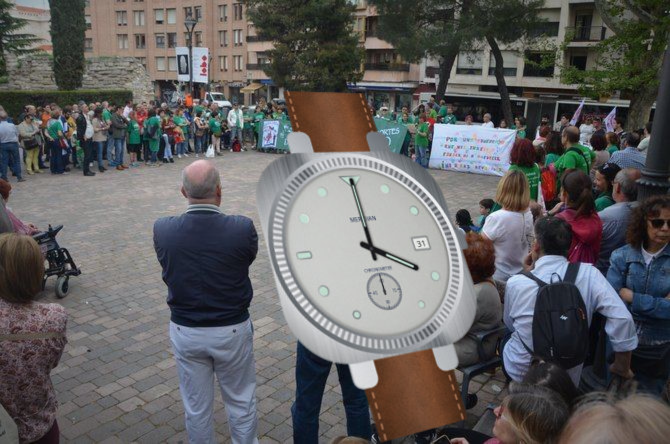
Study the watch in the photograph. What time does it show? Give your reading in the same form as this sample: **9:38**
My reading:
**4:00**
